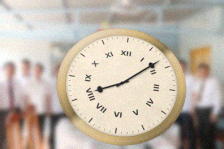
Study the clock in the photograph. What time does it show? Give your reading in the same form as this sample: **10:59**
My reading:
**8:08**
